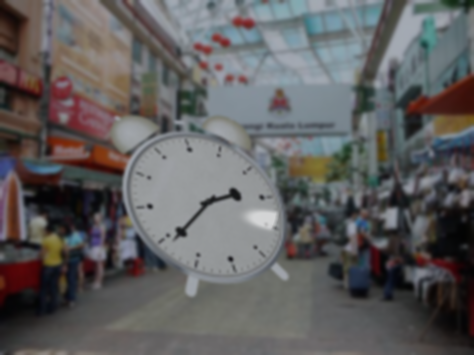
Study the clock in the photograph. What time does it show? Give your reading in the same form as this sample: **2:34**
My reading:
**2:39**
